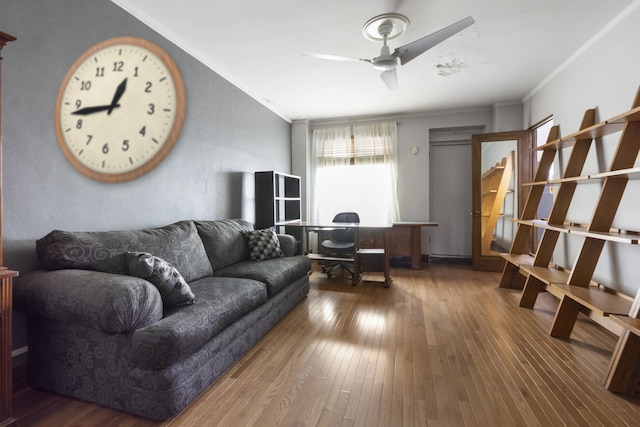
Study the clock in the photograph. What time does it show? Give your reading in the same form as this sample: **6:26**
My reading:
**12:43**
